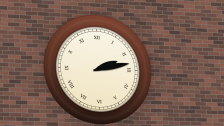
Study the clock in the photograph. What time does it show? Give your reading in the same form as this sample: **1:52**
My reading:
**2:13**
